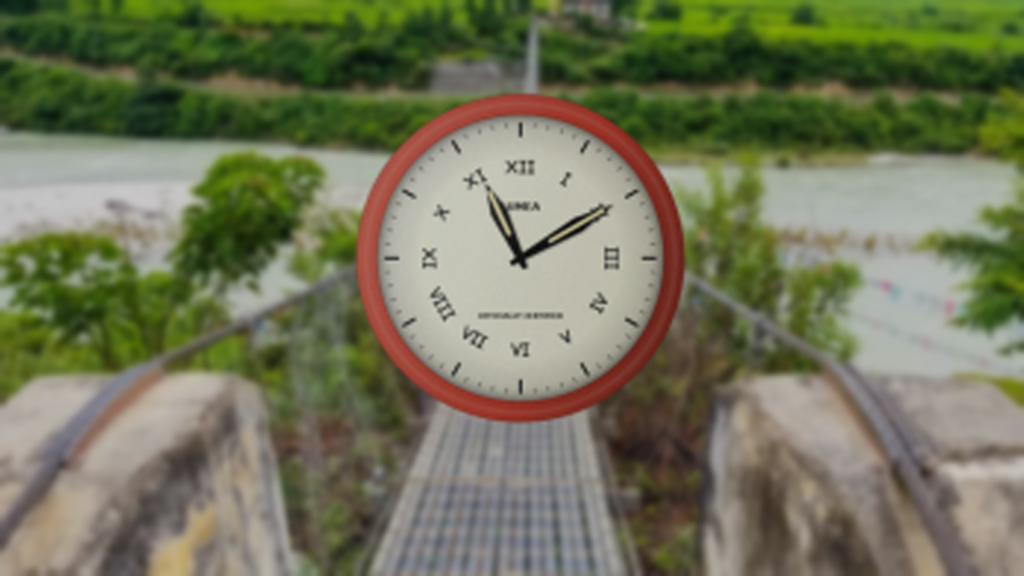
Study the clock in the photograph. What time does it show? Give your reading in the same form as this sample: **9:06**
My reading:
**11:10**
